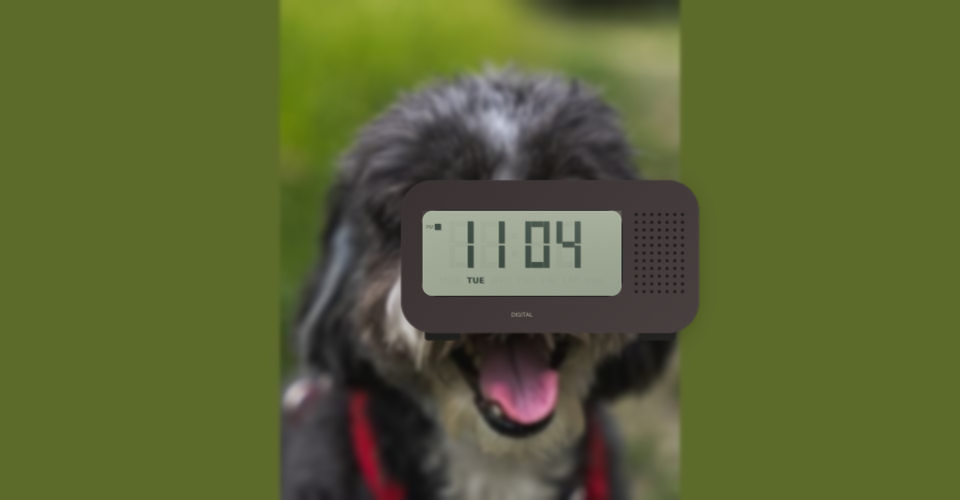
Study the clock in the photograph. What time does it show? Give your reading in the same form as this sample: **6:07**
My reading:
**11:04**
